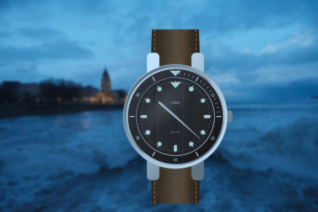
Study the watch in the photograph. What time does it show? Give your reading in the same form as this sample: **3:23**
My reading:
**10:22**
